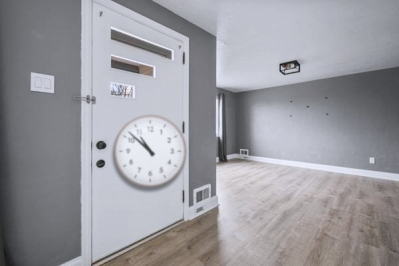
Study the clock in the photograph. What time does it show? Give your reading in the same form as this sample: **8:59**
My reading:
**10:52**
